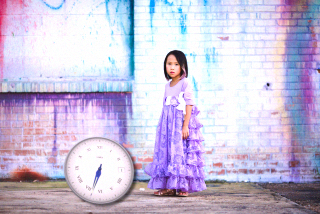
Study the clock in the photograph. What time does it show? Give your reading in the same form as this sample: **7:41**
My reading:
**6:33**
